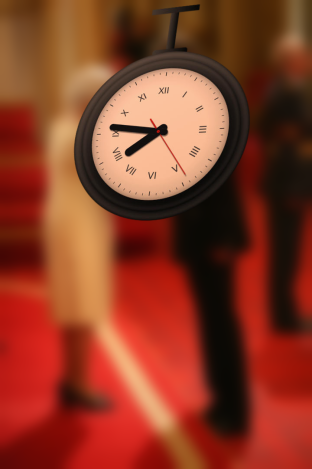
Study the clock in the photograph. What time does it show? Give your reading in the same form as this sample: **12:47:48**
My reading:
**7:46:24**
